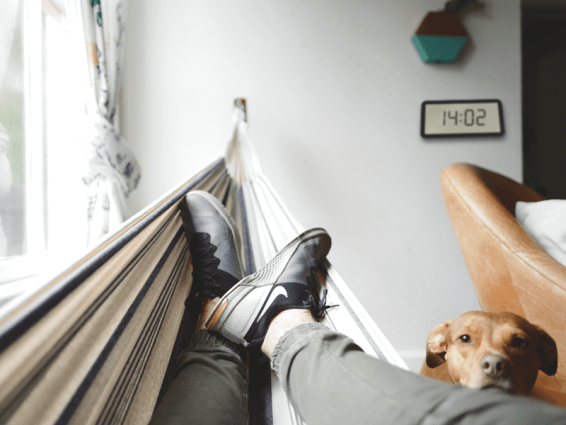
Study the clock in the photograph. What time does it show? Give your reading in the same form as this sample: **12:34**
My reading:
**14:02**
